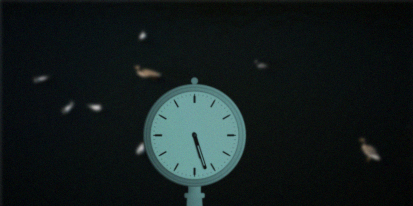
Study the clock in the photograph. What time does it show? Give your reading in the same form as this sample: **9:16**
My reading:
**5:27**
